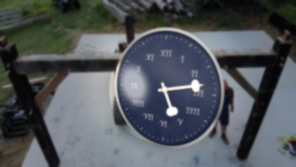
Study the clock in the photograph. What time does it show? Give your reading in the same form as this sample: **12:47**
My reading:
**5:13**
